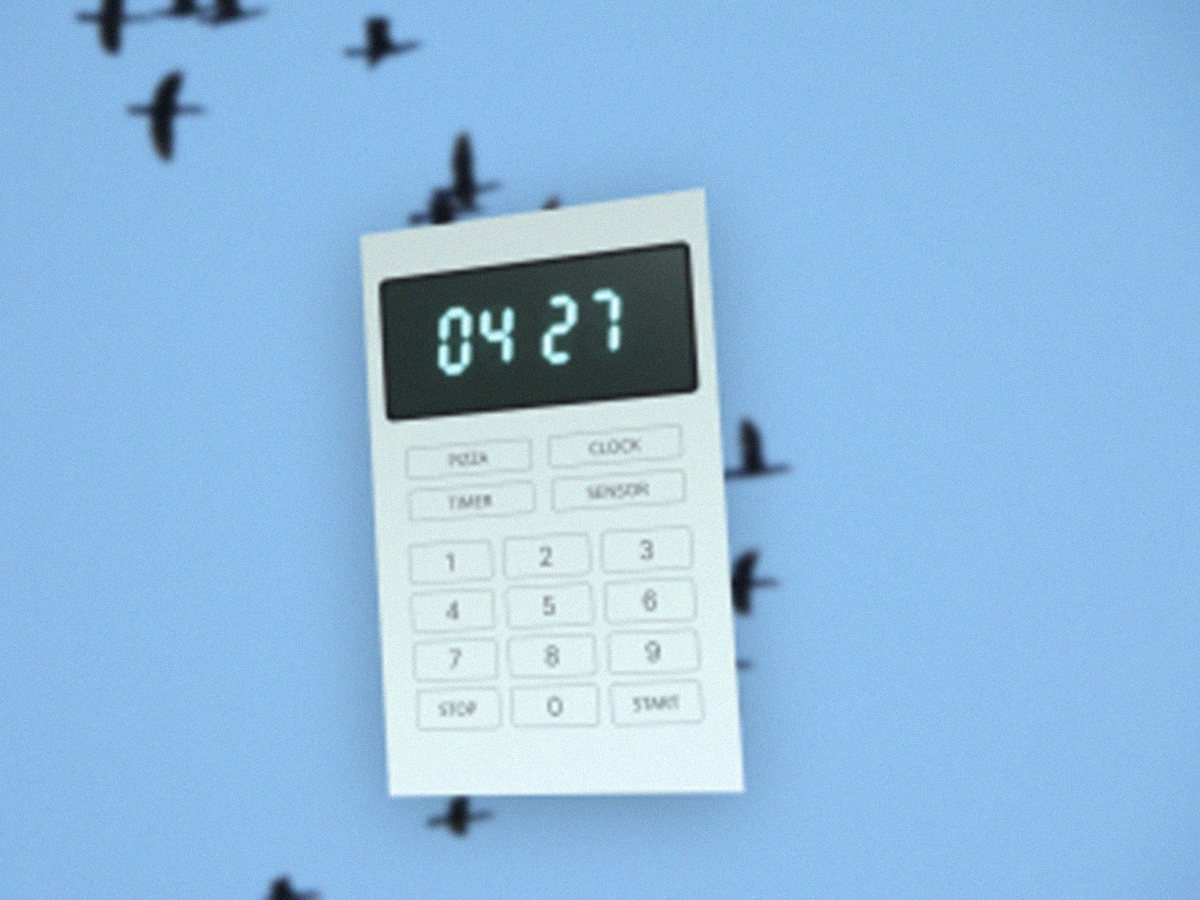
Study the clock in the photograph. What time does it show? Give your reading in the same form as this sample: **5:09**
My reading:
**4:27**
